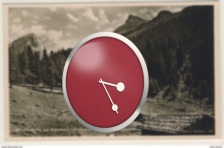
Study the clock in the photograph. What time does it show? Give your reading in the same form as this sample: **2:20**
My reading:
**3:25**
